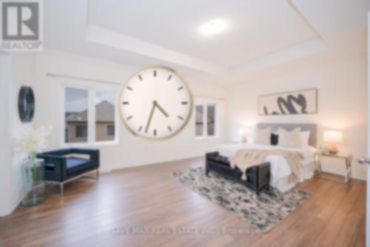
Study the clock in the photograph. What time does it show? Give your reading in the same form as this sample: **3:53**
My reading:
**4:33**
